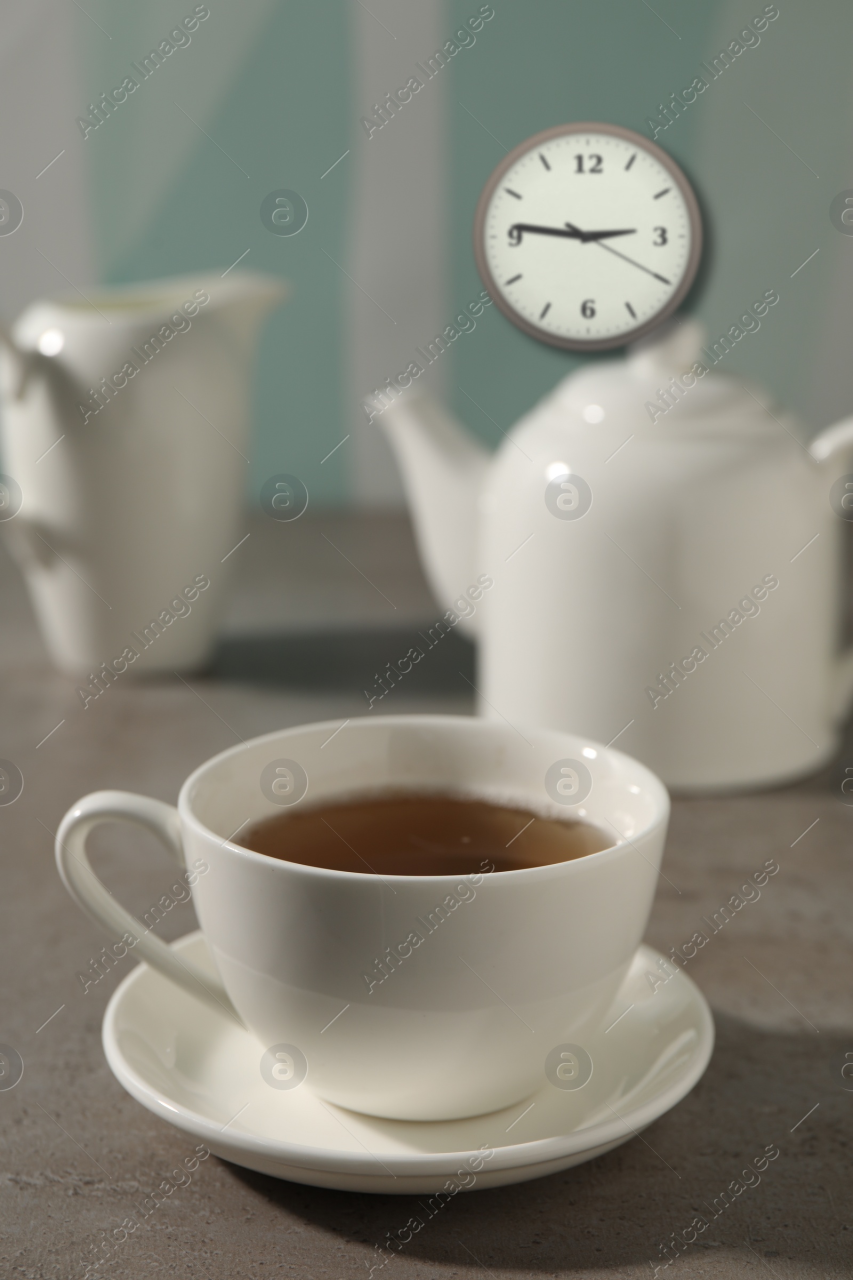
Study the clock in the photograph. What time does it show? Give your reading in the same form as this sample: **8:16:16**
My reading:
**2:46:20**
